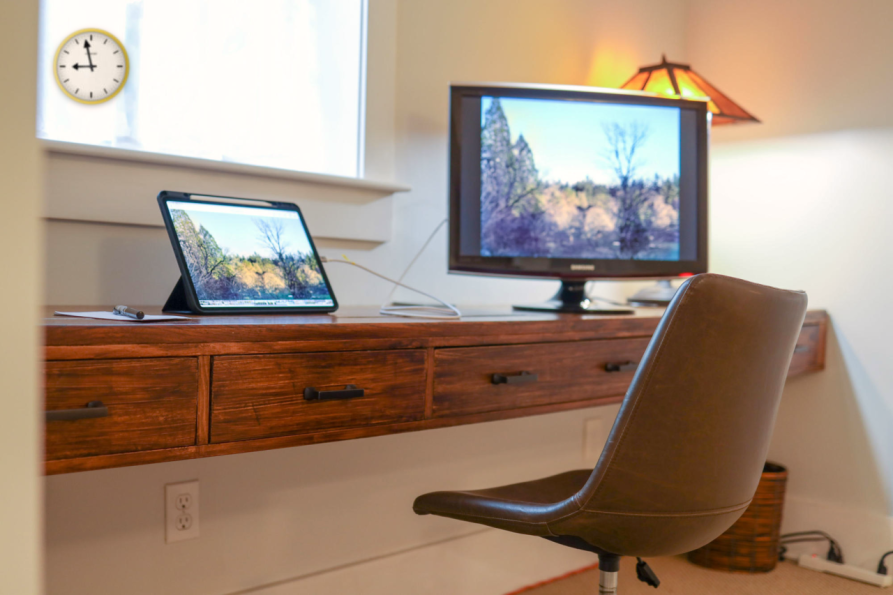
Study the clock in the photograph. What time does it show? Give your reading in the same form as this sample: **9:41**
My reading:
**8:58**
